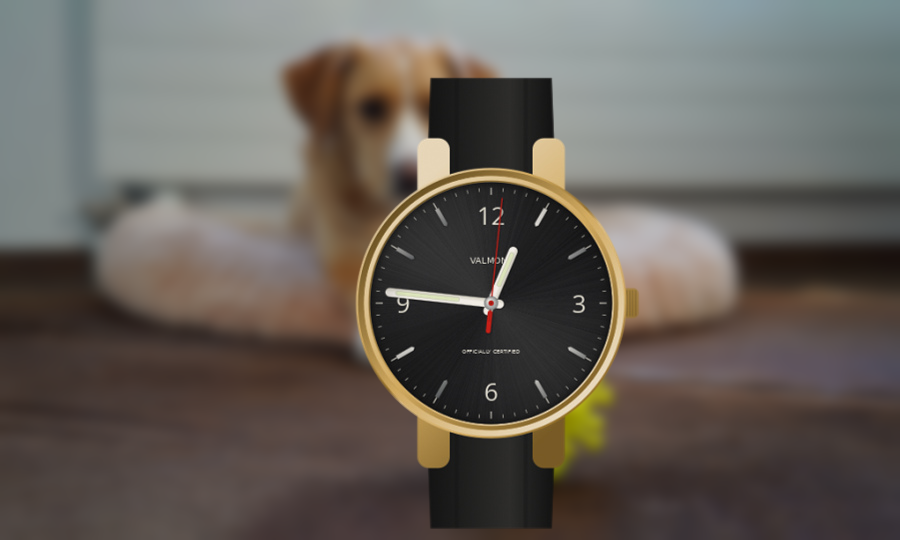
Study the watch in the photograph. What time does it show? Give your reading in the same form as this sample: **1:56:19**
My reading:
**12:46:01**
